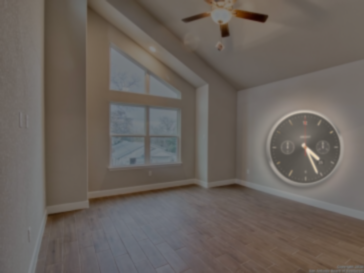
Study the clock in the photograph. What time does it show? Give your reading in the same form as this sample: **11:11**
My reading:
**4:26**
